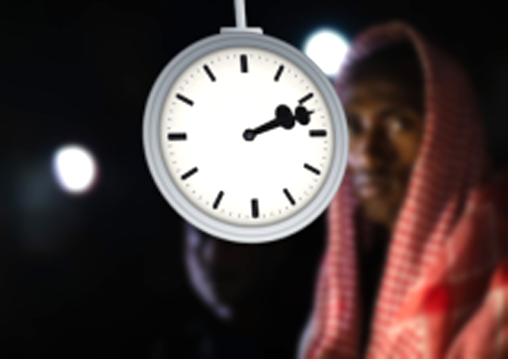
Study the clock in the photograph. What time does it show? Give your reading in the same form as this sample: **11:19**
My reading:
**2:12**
